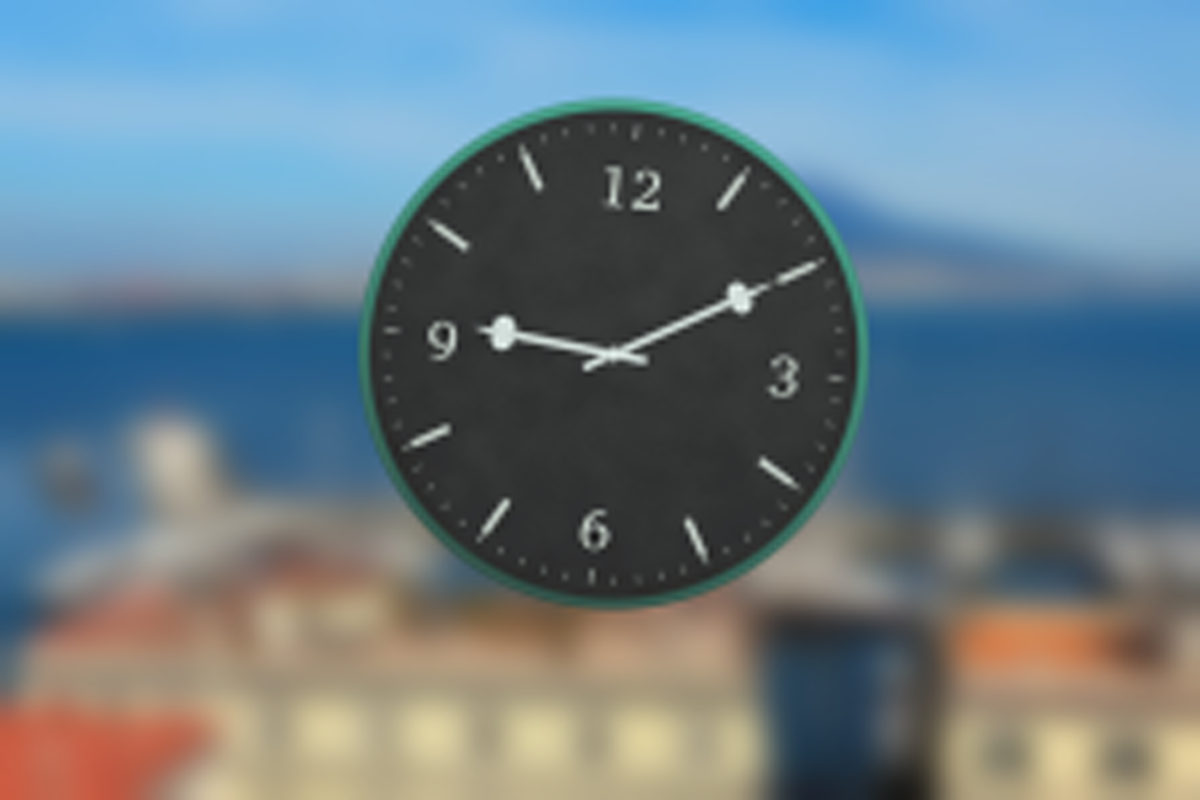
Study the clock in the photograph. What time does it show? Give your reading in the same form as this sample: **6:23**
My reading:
**9:10**
